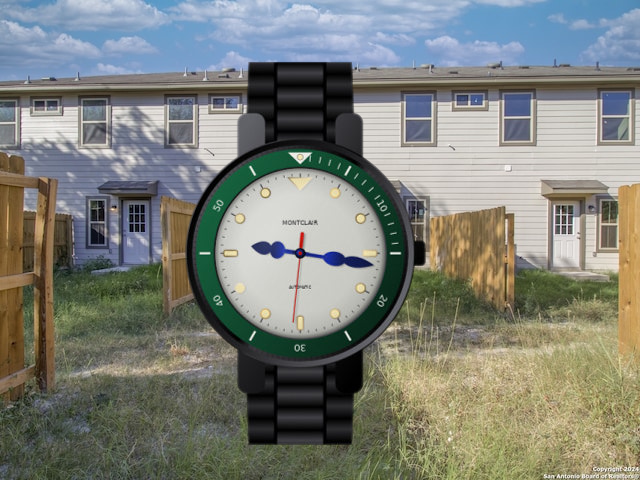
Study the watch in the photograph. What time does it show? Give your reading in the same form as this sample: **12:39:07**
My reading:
**9:16:31**
